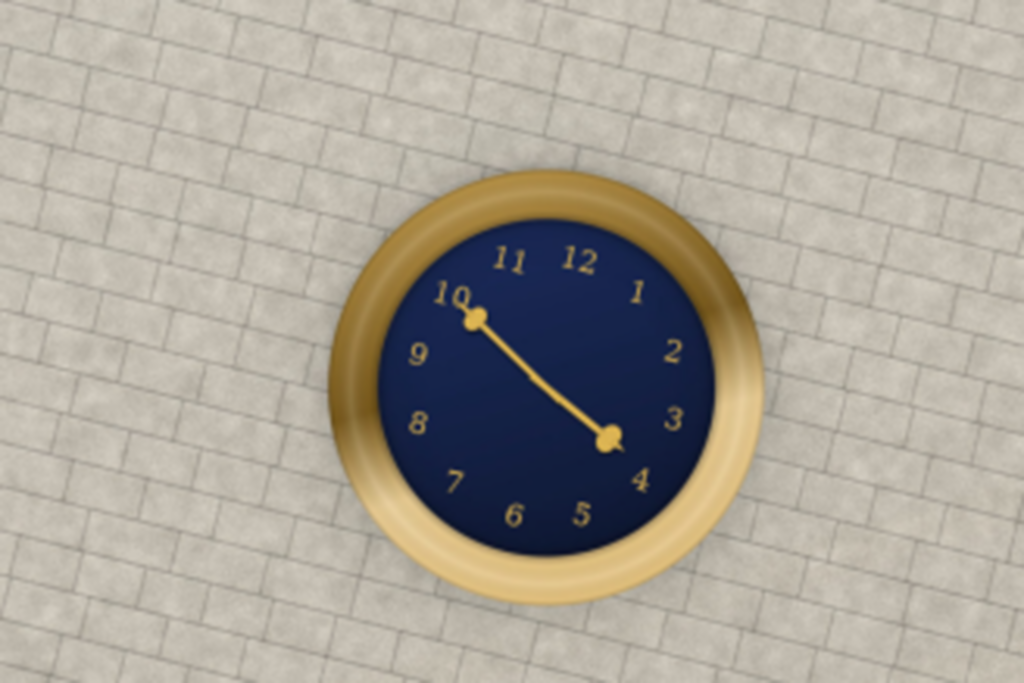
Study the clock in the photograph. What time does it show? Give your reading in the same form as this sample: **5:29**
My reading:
**3:50**
